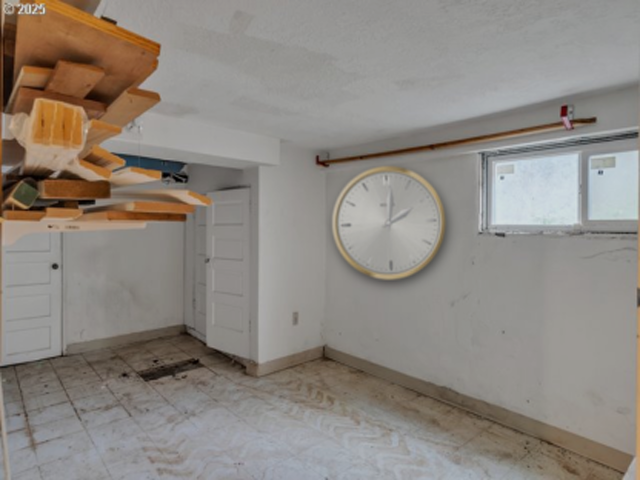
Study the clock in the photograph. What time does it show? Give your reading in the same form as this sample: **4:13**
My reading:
**2:01**
